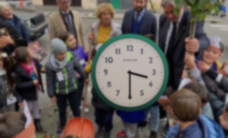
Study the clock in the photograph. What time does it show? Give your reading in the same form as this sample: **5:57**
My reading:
**3:30**
